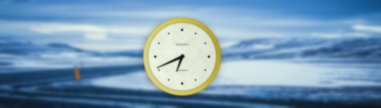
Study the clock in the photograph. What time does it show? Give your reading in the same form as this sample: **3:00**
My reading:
**6:41**
